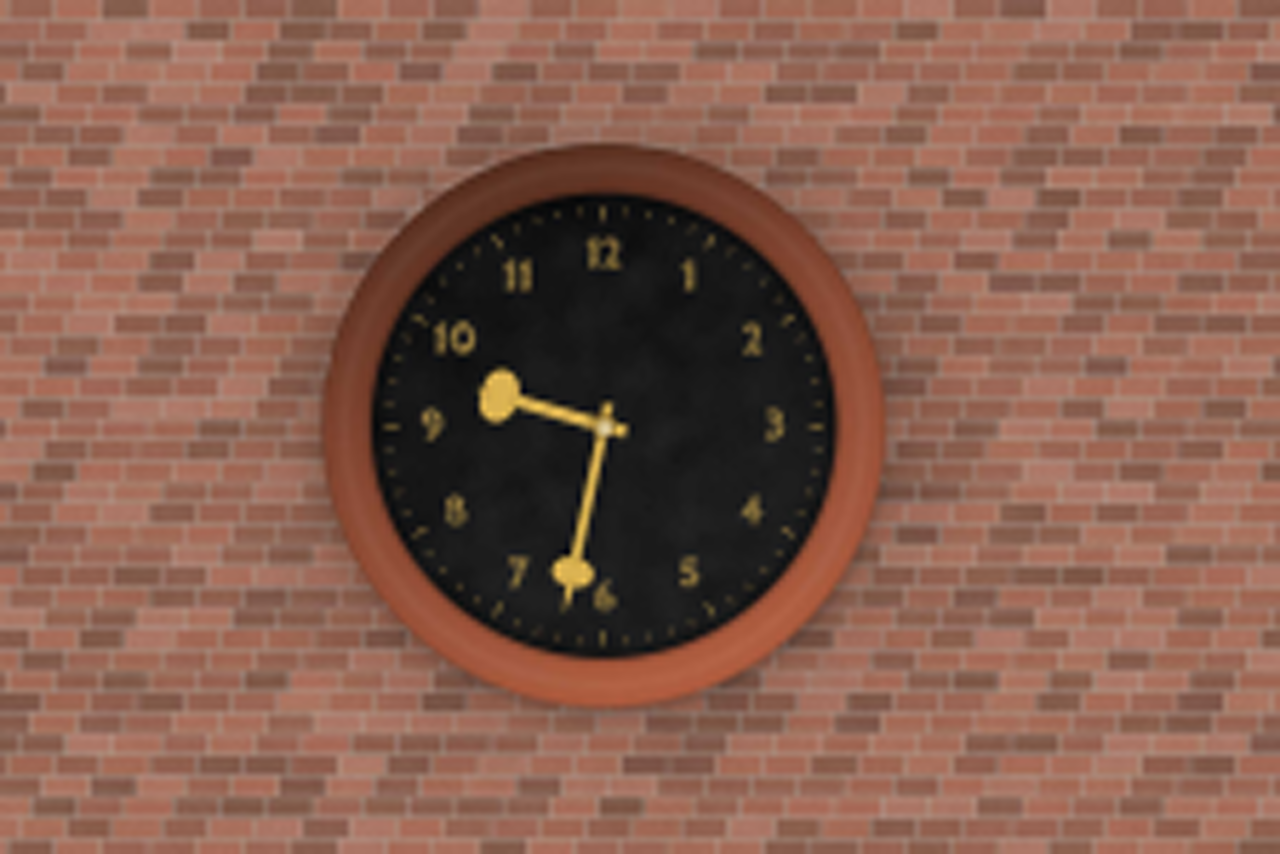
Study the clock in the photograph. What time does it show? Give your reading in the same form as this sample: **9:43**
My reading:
**9:32**
